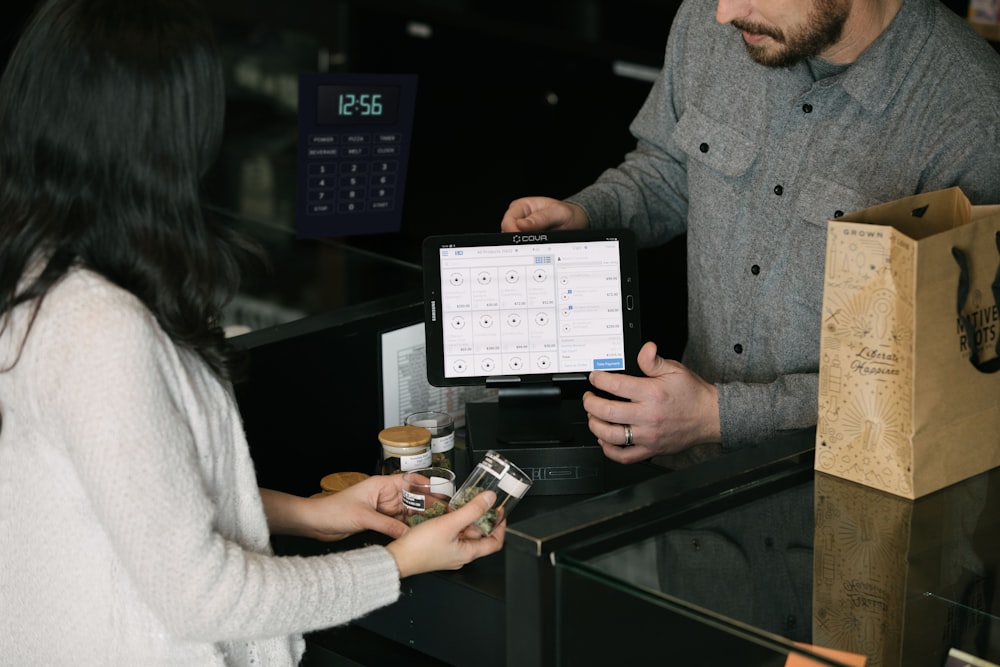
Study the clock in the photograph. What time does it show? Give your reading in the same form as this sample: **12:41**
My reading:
**12:56**
